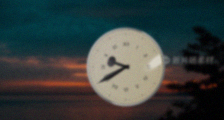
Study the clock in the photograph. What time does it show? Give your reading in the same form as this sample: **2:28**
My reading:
**9:40**
